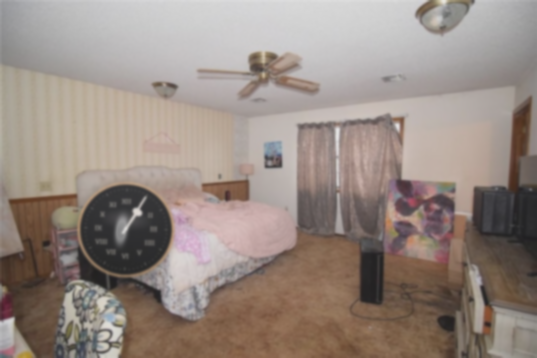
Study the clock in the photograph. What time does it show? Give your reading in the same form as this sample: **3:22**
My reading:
**1:05**
